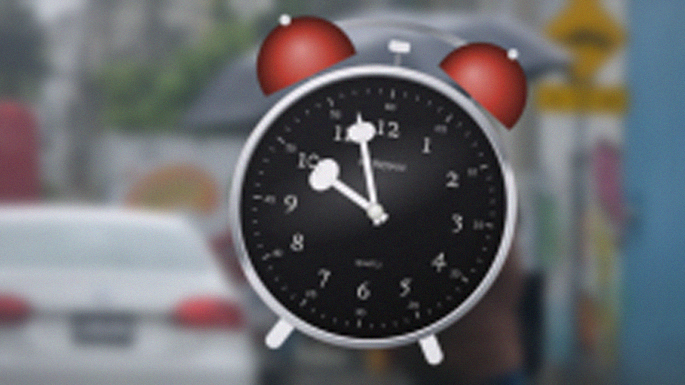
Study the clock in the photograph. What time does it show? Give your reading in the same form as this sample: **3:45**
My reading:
**9:57**
